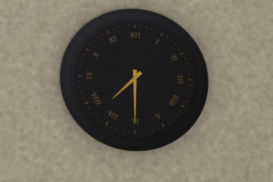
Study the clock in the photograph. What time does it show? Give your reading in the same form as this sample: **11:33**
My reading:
**7:30**
